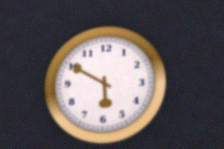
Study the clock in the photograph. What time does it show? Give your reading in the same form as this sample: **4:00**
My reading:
**5:50**
